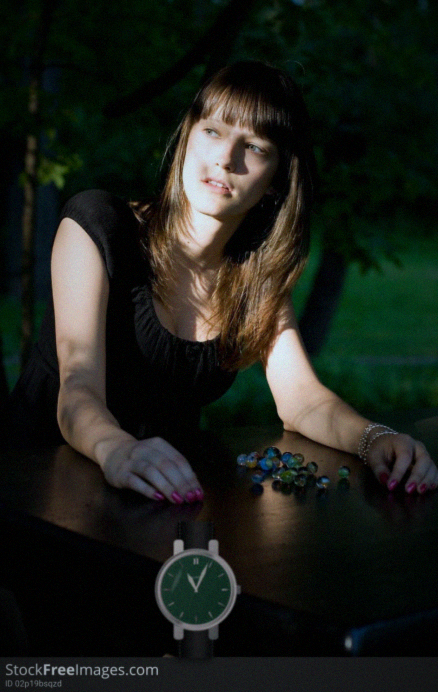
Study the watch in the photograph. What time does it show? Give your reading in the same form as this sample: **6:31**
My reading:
**11:04**
